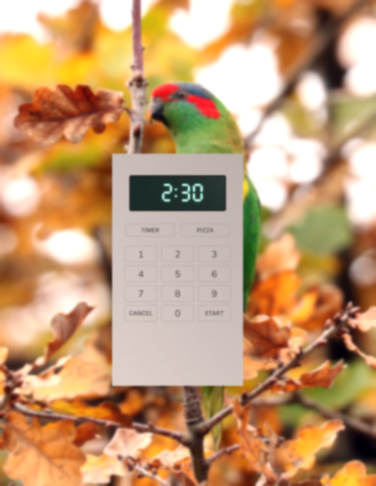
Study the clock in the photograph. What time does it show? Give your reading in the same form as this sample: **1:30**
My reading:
**2:30**
